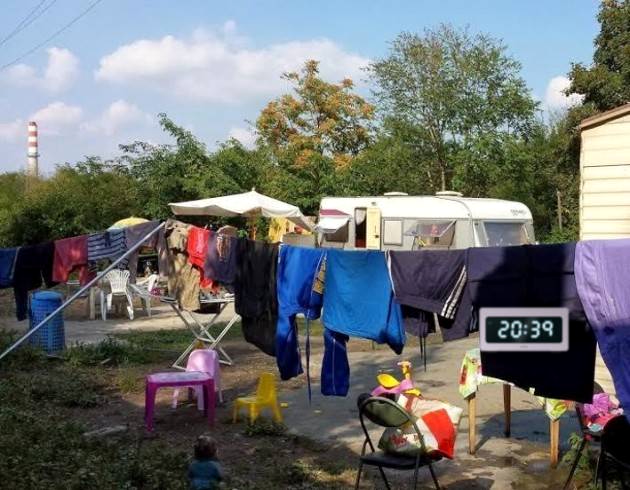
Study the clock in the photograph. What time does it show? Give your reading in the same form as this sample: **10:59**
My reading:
**20:39**
